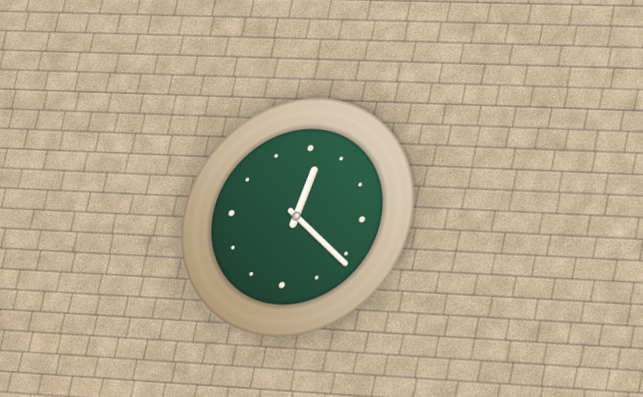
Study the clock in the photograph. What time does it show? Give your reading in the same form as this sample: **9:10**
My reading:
**12:21**
